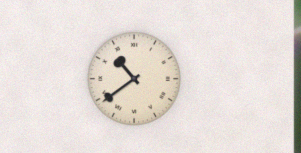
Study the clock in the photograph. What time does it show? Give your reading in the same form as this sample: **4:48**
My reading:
**10:39**
